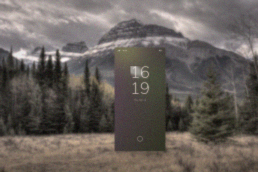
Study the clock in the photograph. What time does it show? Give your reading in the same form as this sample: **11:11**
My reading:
**16:19**
